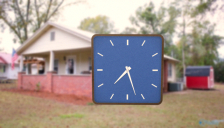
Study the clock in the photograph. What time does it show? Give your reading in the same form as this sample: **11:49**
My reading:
**7:27**
